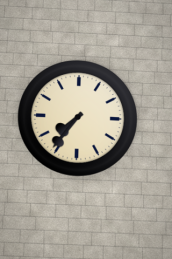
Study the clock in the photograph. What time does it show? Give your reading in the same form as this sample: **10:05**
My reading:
**7:36**
